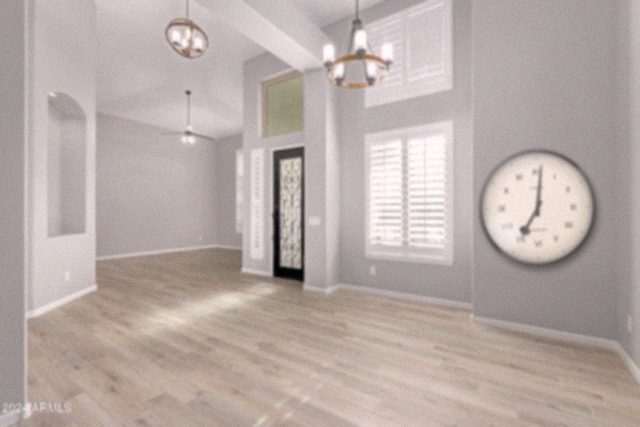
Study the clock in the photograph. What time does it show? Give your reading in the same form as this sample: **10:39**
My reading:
**7:01**
